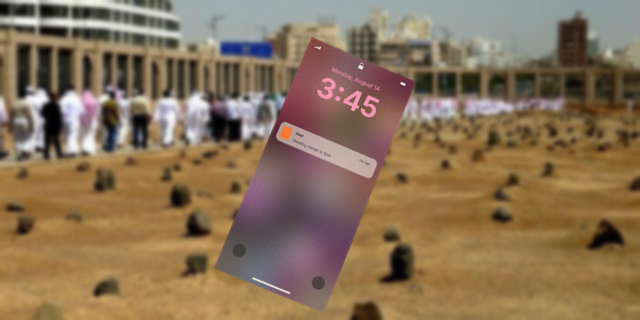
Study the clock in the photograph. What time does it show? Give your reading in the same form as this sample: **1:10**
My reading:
**3:45**
